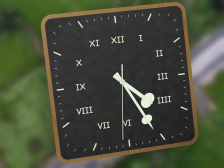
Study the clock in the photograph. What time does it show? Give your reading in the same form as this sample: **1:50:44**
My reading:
**4:25:31**
